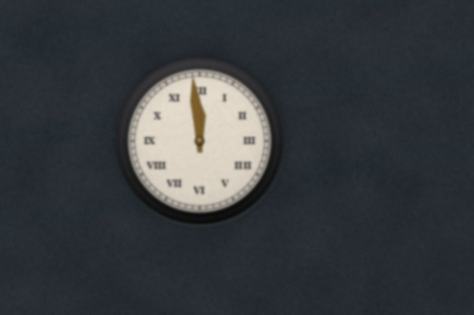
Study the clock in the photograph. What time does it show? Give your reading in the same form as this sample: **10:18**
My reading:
**11:59**
